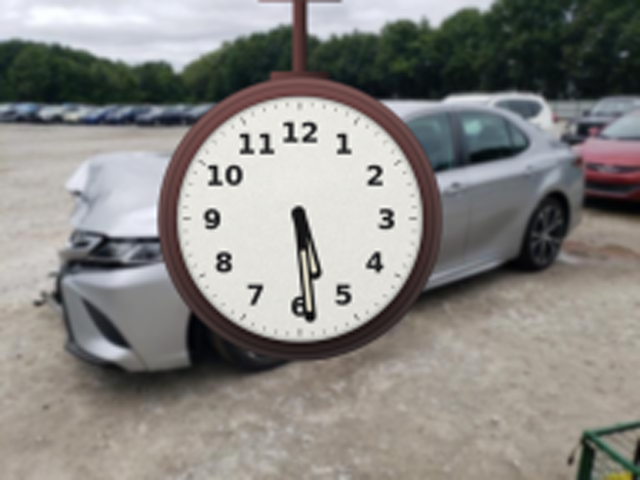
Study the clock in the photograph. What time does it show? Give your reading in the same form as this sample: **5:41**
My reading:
**5:29**
